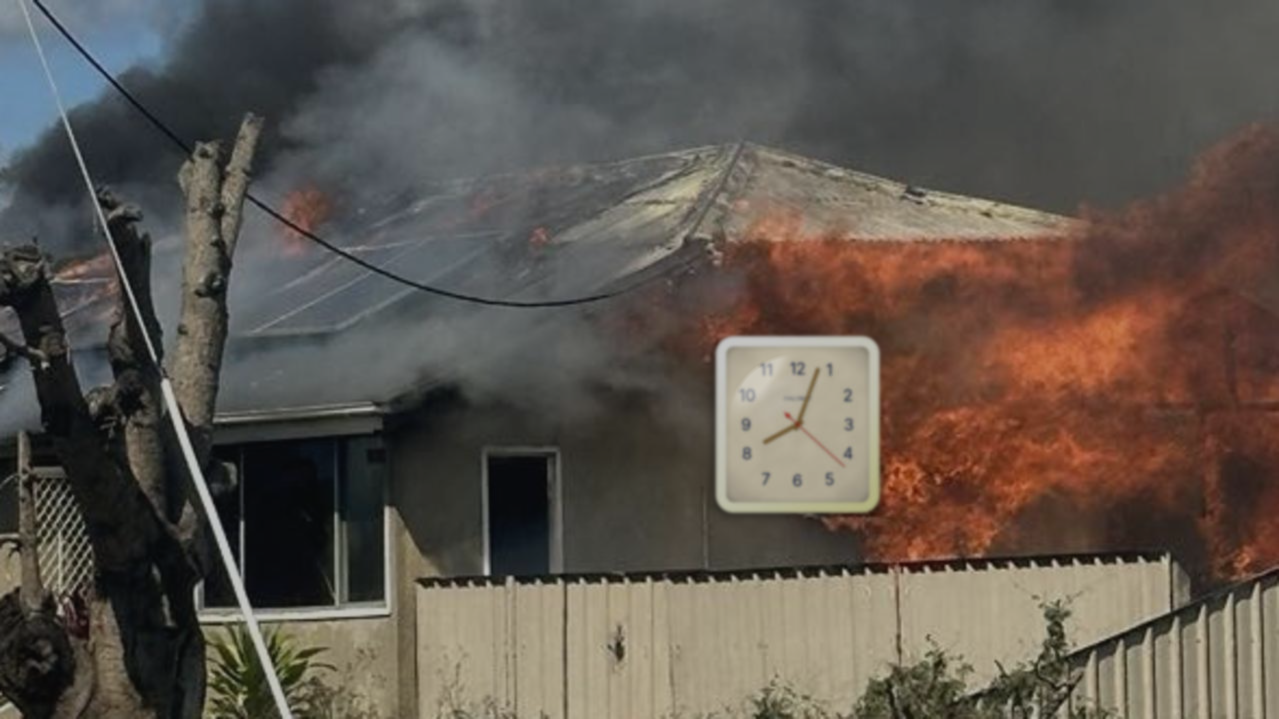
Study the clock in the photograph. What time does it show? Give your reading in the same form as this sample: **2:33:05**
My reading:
**8:03:22**
